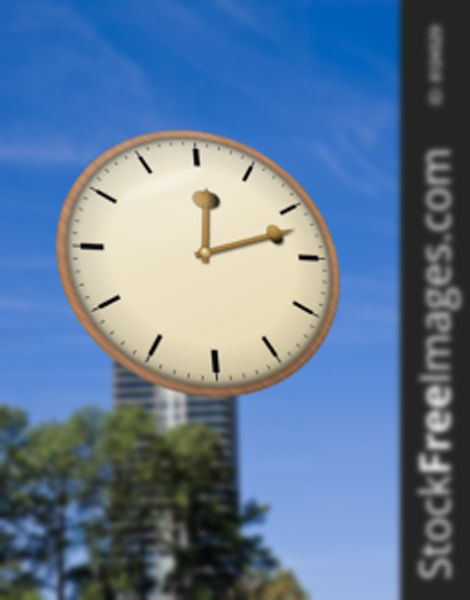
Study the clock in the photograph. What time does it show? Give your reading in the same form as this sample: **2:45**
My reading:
**12:12**
